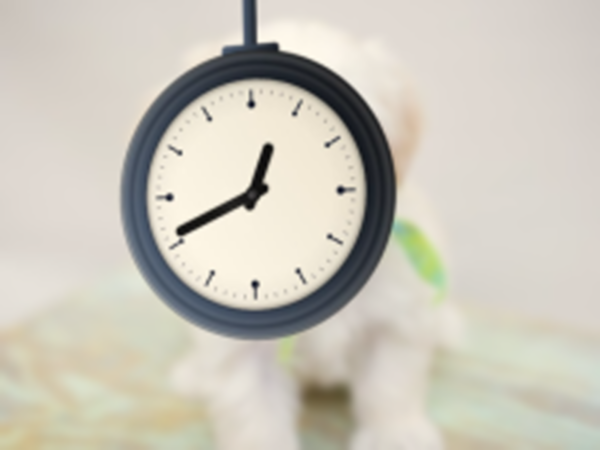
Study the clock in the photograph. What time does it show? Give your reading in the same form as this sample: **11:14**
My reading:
**12:41**
